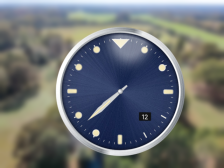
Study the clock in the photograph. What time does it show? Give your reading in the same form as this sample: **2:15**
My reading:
**7:38**
